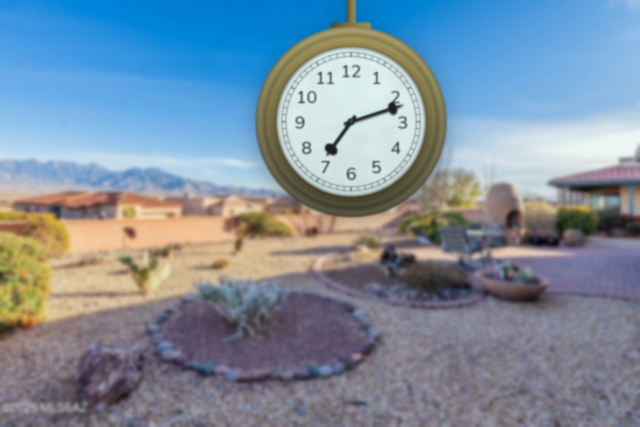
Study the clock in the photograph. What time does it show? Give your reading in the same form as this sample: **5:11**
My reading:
**7:12**
